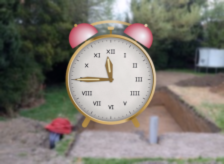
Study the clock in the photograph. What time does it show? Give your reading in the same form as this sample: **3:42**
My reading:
**11:45**
